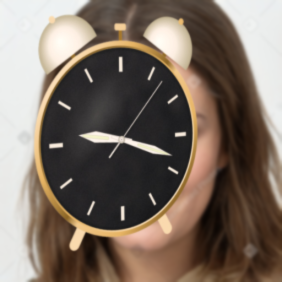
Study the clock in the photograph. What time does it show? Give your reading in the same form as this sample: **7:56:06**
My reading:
**9:18:07**
